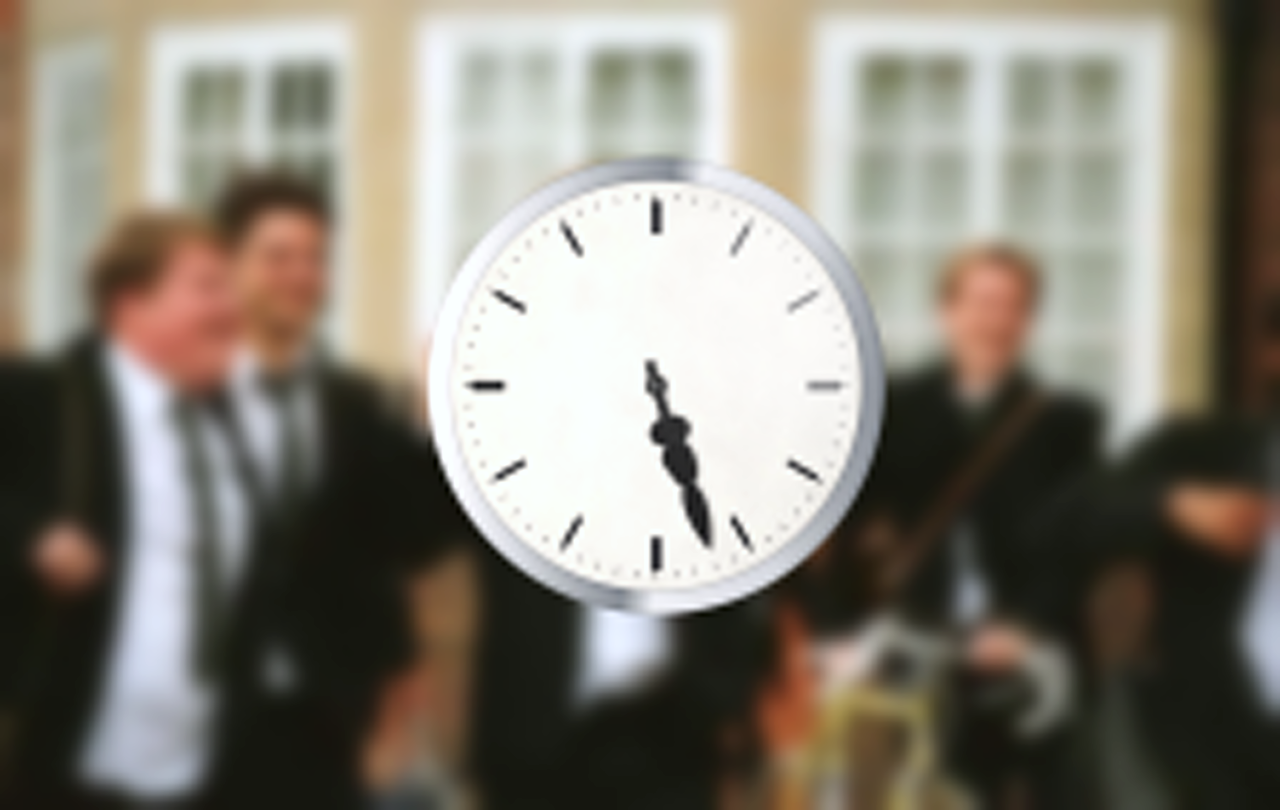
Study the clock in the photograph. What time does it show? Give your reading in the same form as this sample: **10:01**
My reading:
**5:27**
